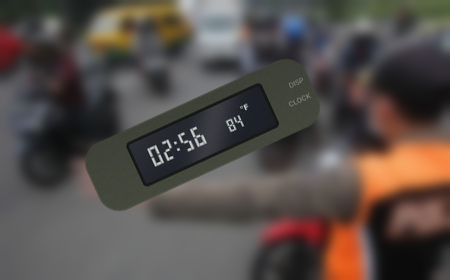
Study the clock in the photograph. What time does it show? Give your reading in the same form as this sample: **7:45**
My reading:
**2:56**
